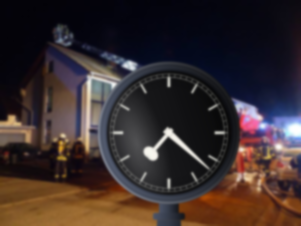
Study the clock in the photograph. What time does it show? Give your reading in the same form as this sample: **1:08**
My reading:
**7:22**
